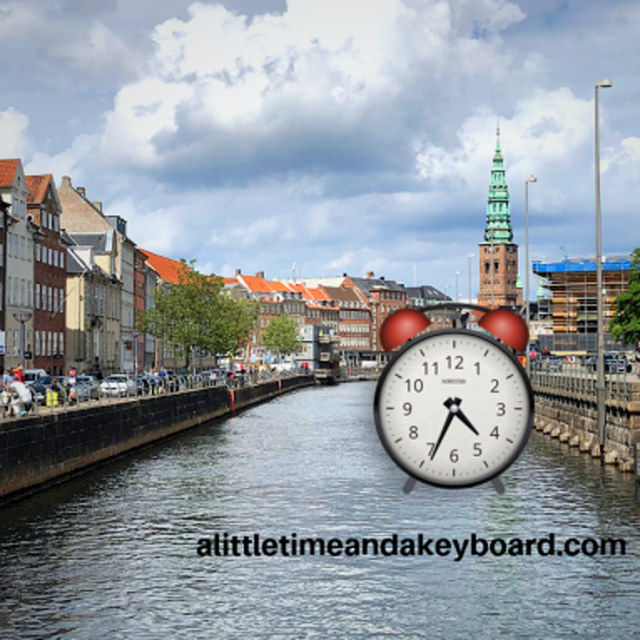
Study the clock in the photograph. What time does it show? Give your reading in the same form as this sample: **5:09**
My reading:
**4:34**
